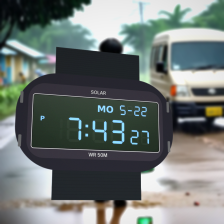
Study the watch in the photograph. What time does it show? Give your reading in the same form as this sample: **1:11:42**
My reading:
**7:43:27**
